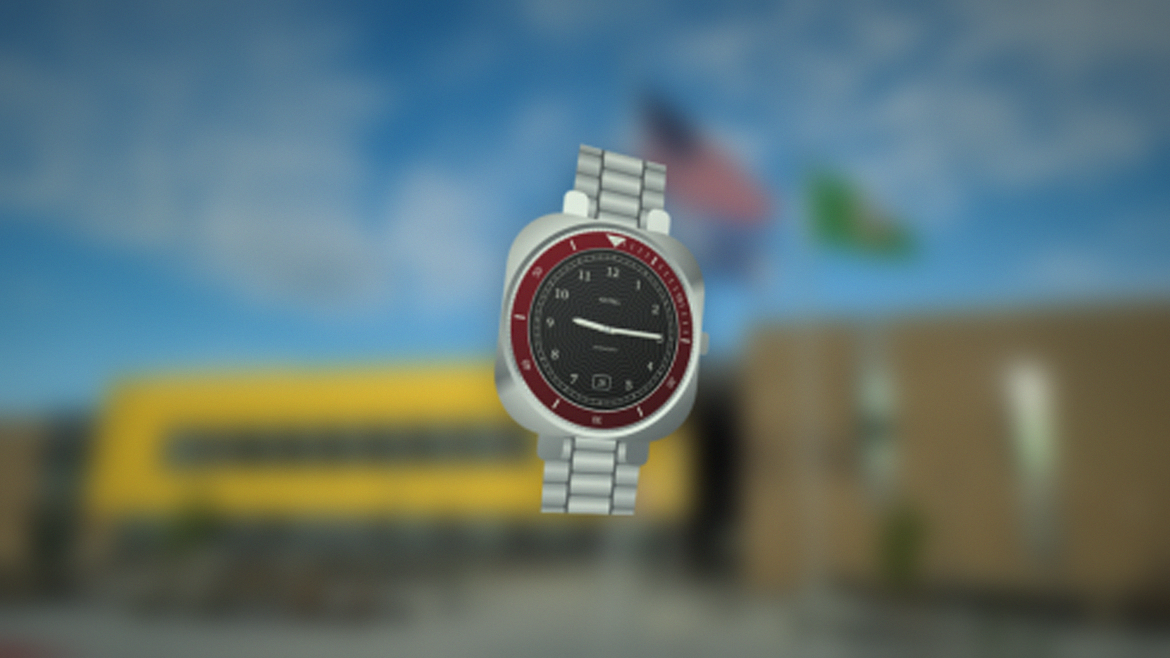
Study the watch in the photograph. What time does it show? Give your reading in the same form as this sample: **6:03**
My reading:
**9:15**
